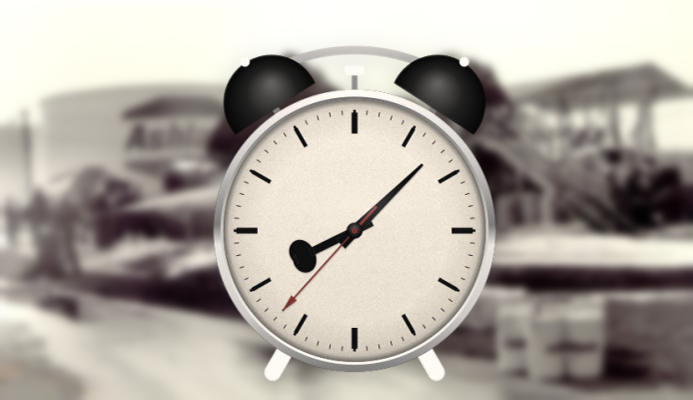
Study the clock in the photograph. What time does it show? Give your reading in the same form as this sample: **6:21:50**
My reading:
**8:07:37**
